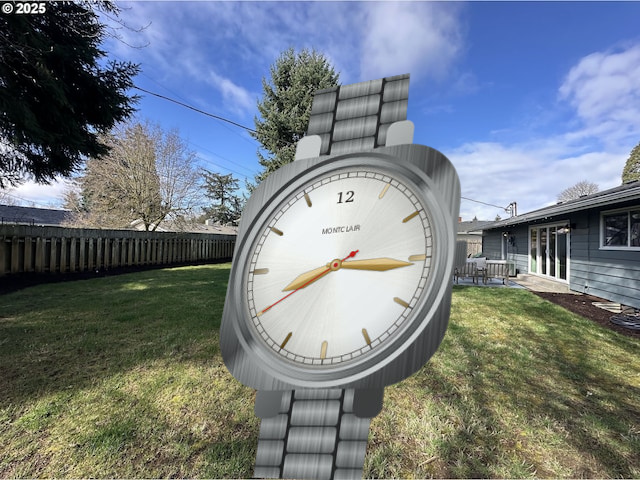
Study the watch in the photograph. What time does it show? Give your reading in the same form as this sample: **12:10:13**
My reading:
**8:15:40**
